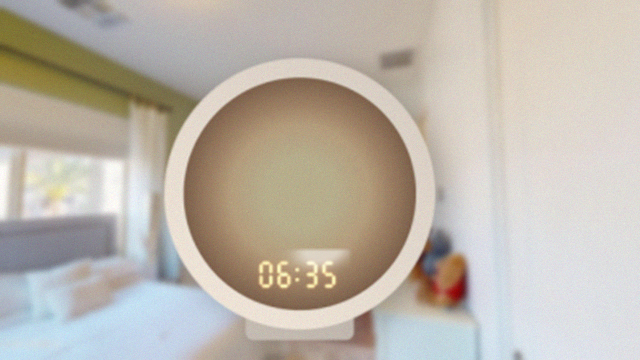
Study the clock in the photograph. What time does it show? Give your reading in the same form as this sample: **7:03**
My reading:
**6:35**
